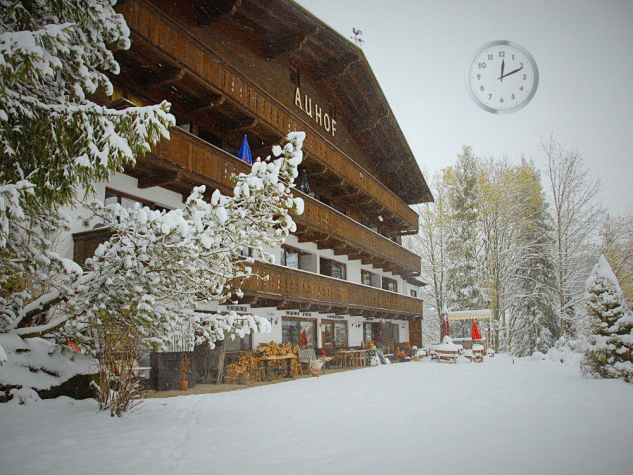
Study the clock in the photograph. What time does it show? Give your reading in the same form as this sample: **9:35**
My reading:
**12:11**
